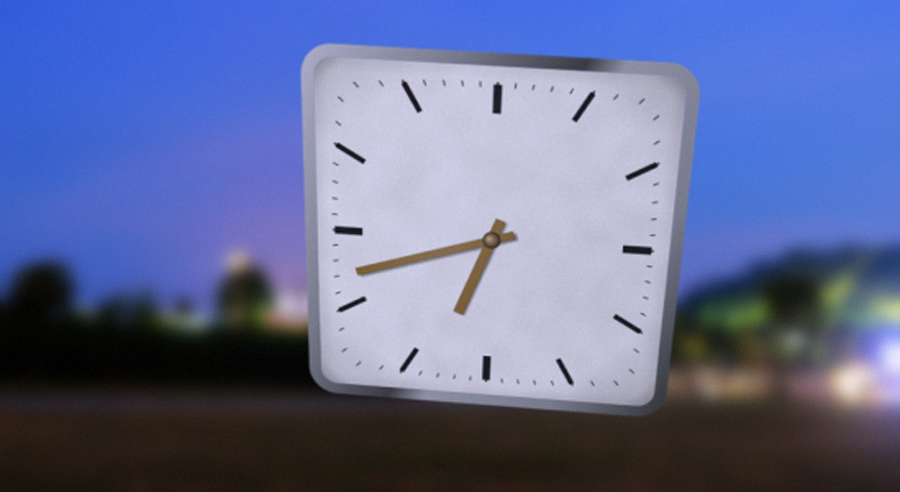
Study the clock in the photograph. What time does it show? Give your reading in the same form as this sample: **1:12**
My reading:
**6:42**
